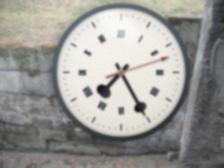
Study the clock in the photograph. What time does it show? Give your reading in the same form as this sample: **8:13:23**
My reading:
**7:25:12**
